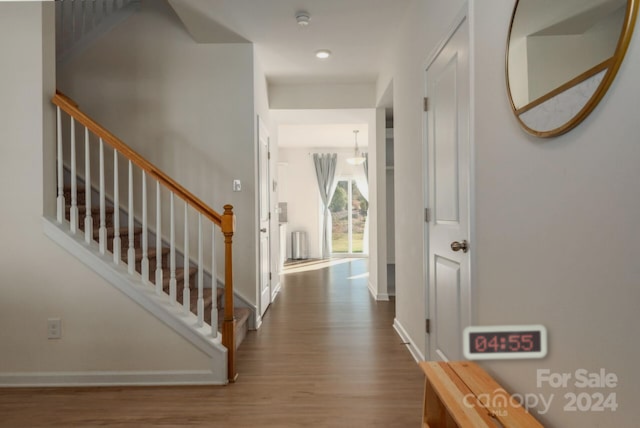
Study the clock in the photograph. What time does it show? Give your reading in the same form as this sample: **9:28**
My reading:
**4:55**
